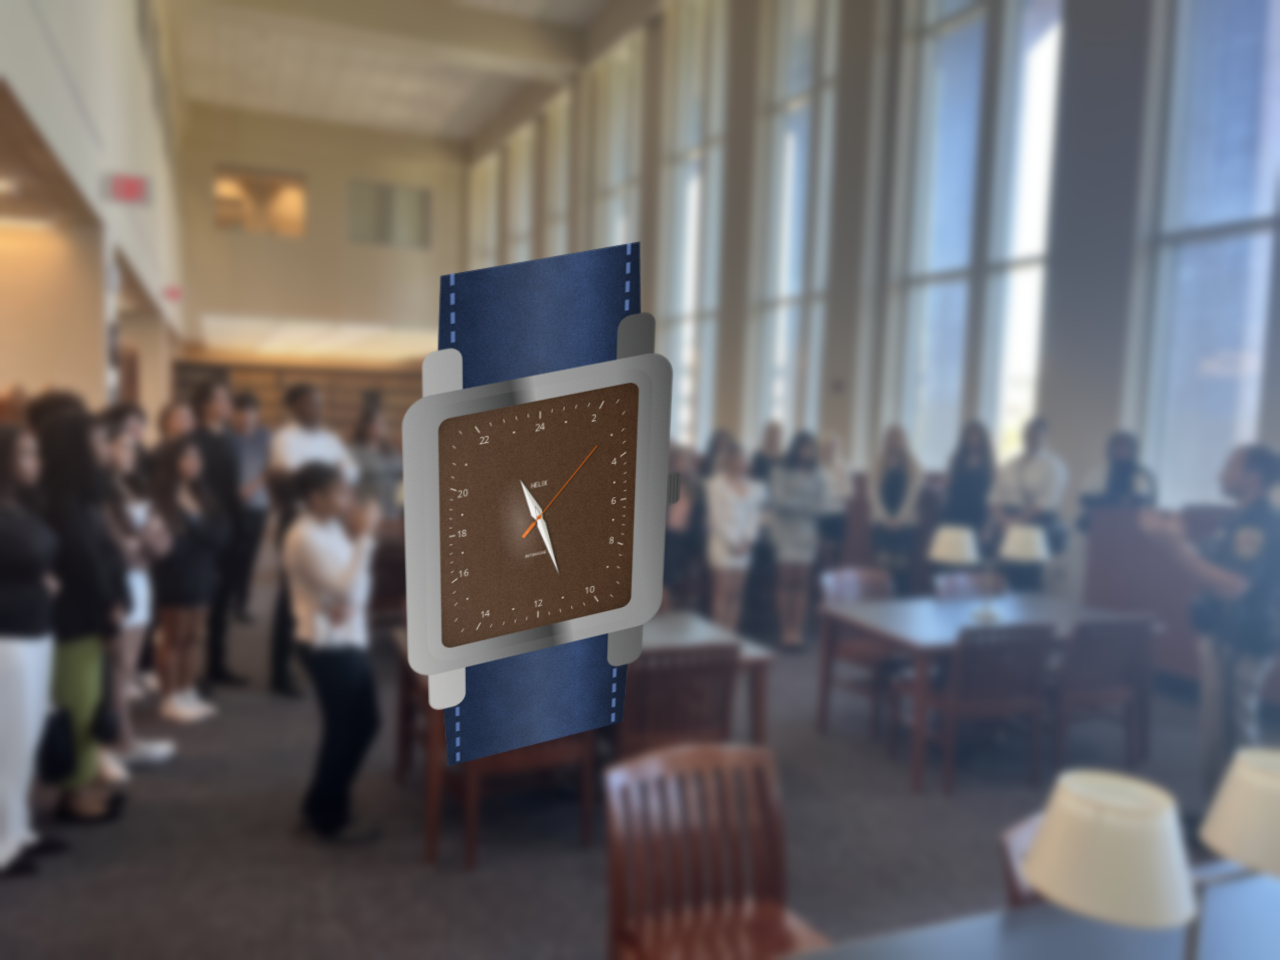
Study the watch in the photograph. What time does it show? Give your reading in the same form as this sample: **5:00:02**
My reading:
**22:27:07**
